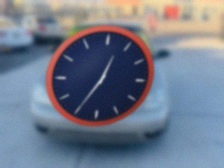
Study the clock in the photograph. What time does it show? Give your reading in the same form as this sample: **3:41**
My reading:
**12:35**
